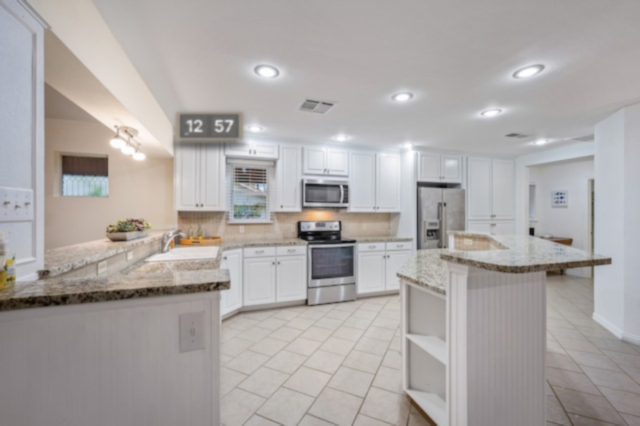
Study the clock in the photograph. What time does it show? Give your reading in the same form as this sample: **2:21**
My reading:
**12:57**
